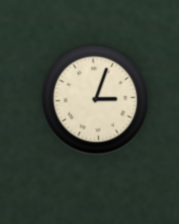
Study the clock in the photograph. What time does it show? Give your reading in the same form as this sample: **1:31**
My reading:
**3:04**
